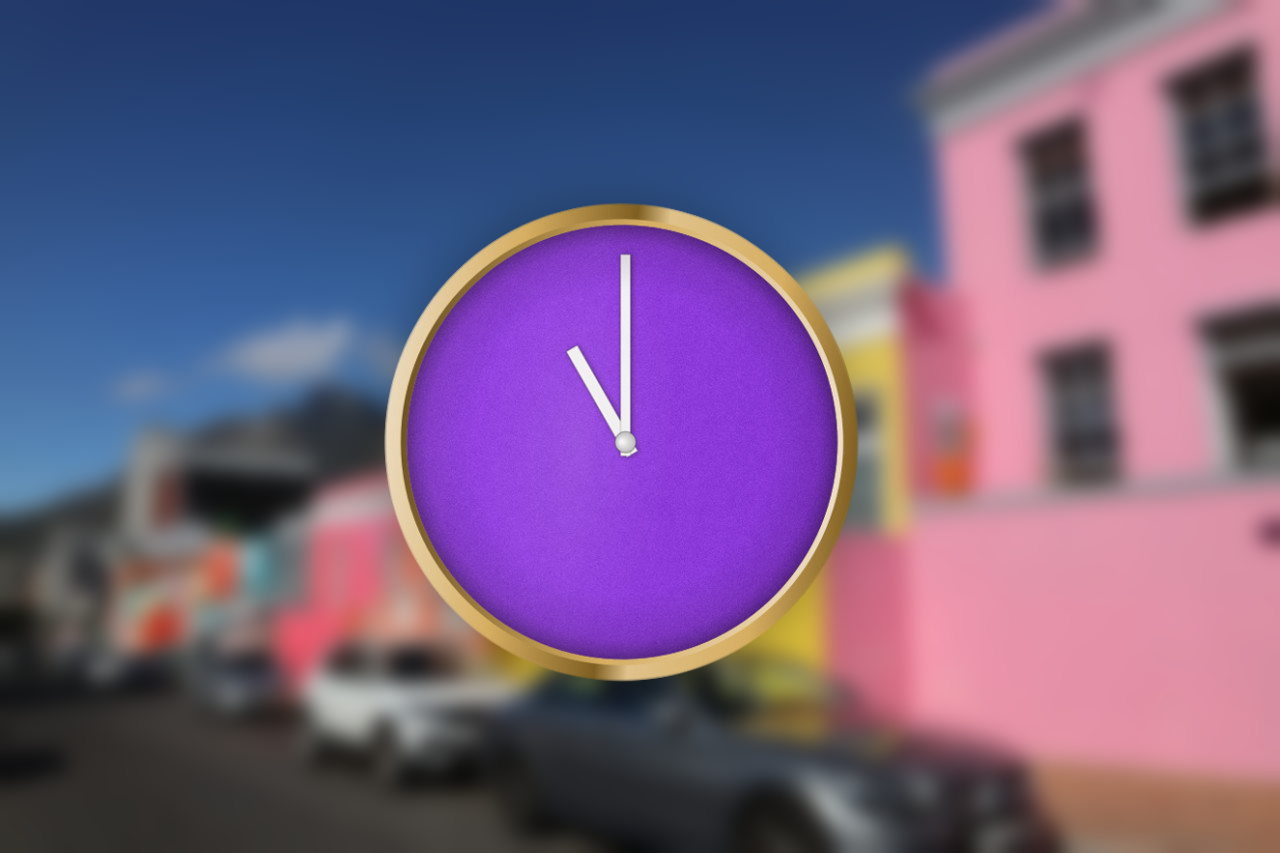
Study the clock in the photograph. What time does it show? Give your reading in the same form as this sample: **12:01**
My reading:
**11:00**
